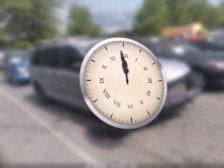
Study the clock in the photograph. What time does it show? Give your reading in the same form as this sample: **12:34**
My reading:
**11:59**
